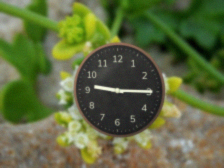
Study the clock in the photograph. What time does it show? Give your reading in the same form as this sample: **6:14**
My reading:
**9:15**
